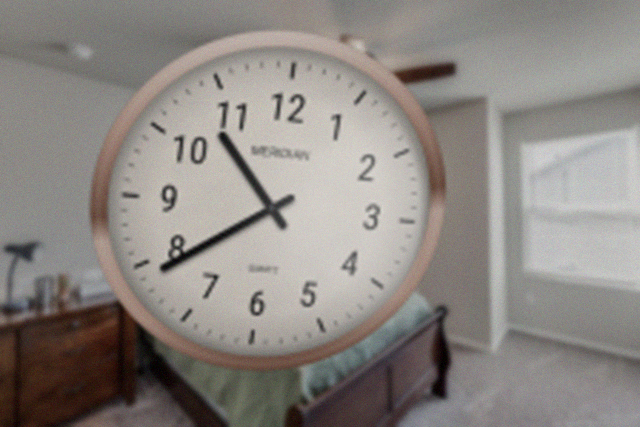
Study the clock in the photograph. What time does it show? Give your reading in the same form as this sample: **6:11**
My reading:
**10:39**
